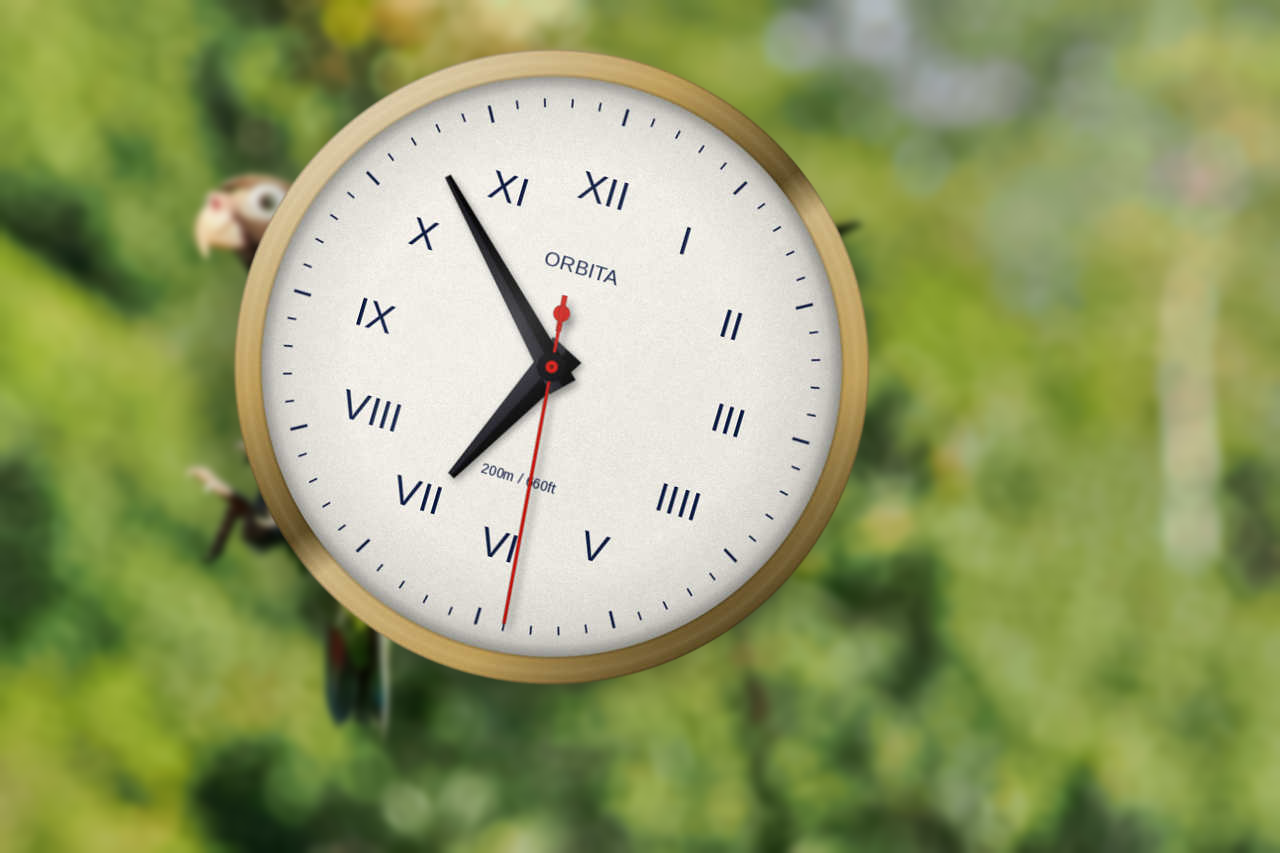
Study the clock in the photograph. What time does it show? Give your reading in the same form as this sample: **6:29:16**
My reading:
**6:52:29**
